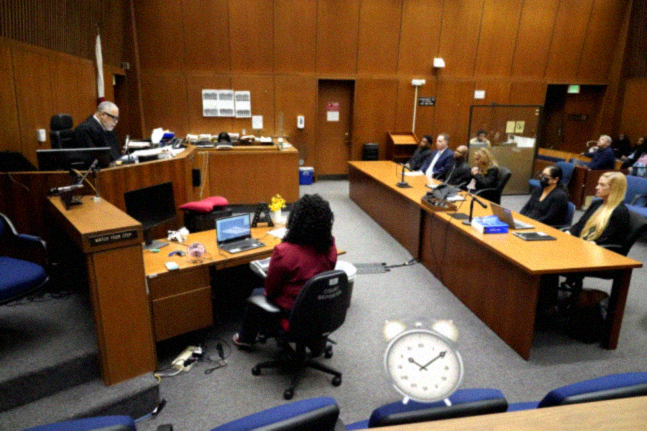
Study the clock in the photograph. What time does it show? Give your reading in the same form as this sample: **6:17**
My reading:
**10:09**
